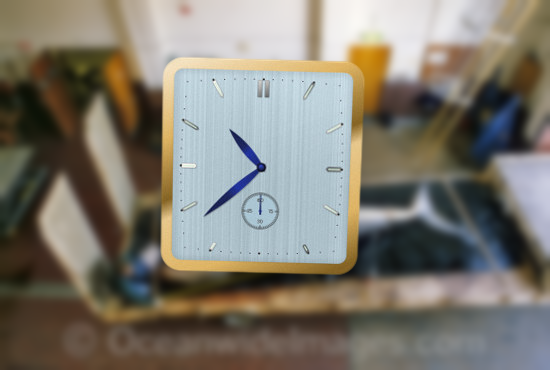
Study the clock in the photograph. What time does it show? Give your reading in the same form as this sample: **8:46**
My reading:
**10:38**
